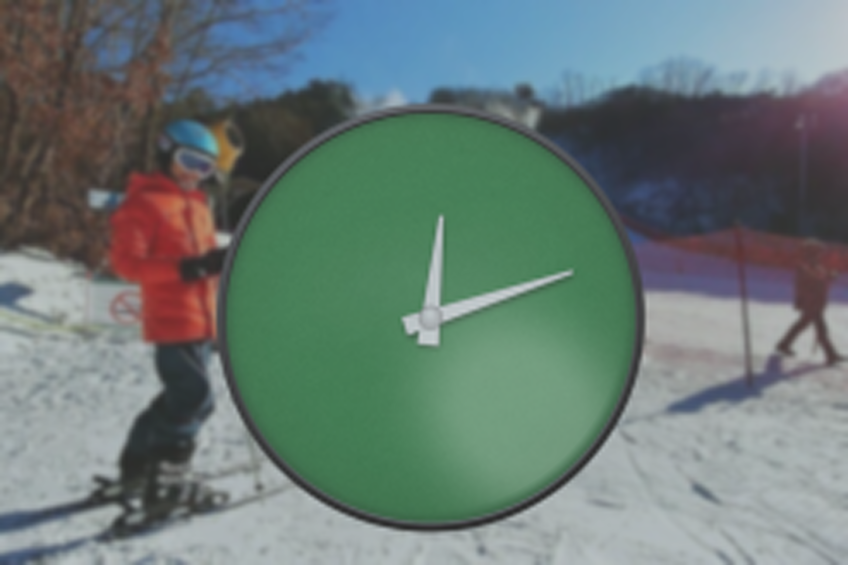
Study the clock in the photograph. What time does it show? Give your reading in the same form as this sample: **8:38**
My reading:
**12:12**
